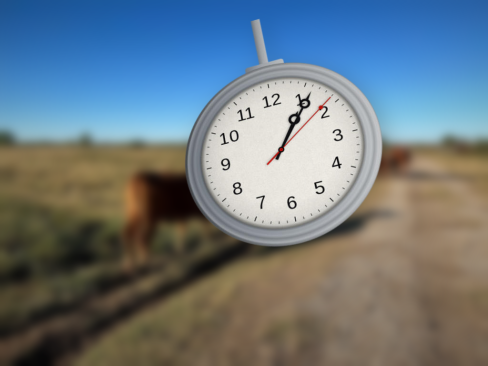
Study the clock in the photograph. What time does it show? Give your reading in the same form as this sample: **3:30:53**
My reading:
**1:06:09**
